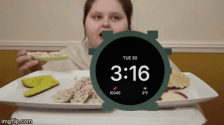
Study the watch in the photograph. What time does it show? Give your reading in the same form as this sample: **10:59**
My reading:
**3:16**
